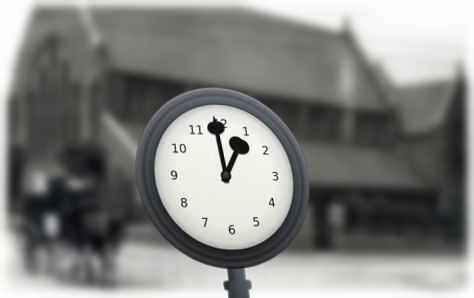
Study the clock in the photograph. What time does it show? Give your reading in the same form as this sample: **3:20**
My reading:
**12:59**
